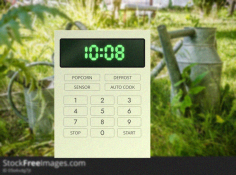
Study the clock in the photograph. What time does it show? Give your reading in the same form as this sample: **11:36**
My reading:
**10:08**
